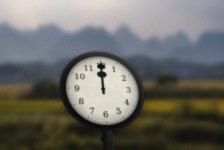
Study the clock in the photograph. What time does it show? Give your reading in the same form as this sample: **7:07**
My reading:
**12:00**
